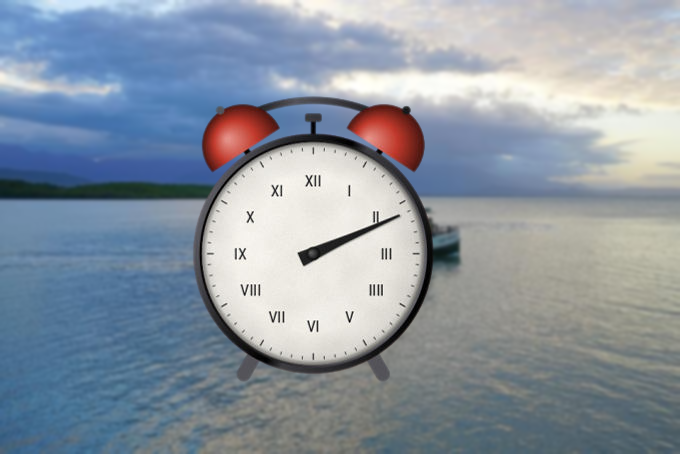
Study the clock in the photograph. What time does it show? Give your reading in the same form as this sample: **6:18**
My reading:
**2:11**
